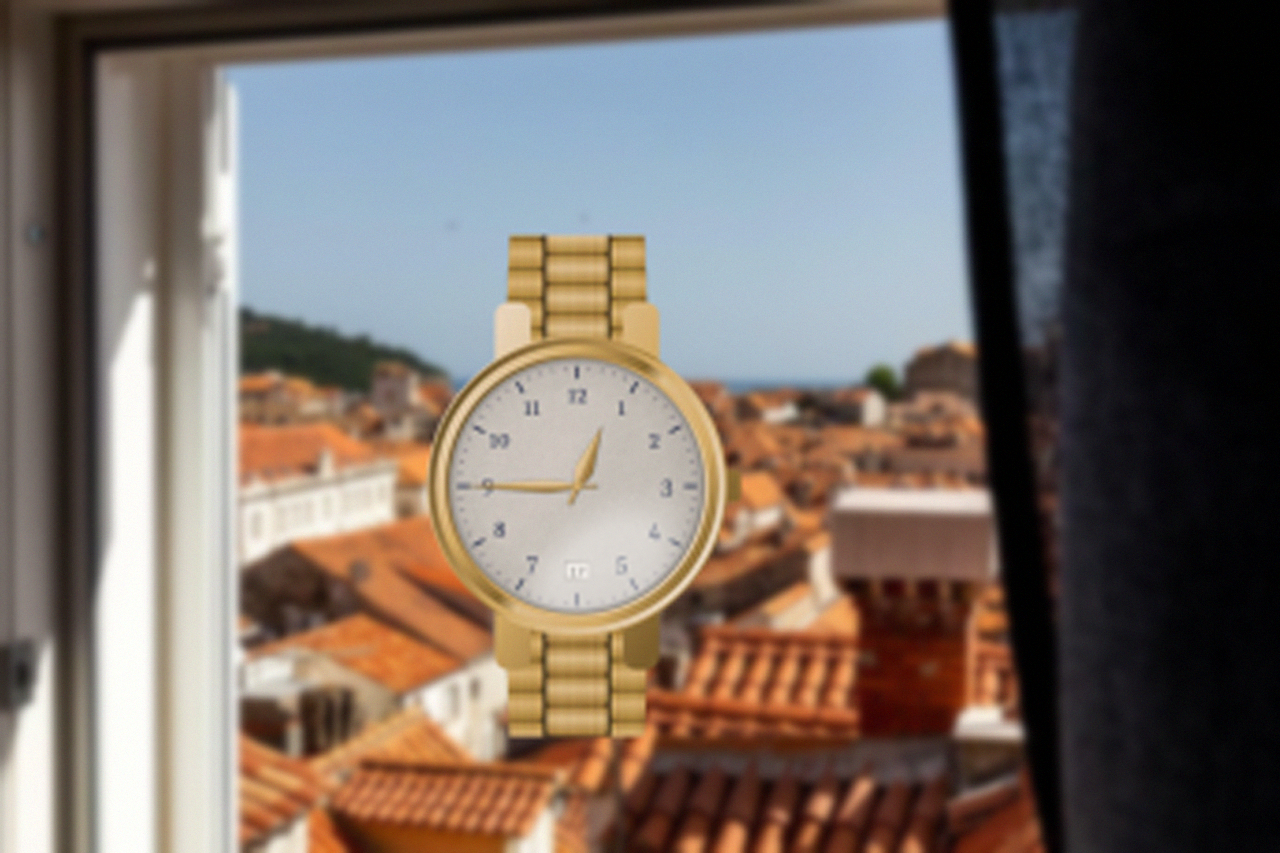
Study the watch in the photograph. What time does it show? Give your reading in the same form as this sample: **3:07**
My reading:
**12:45**
